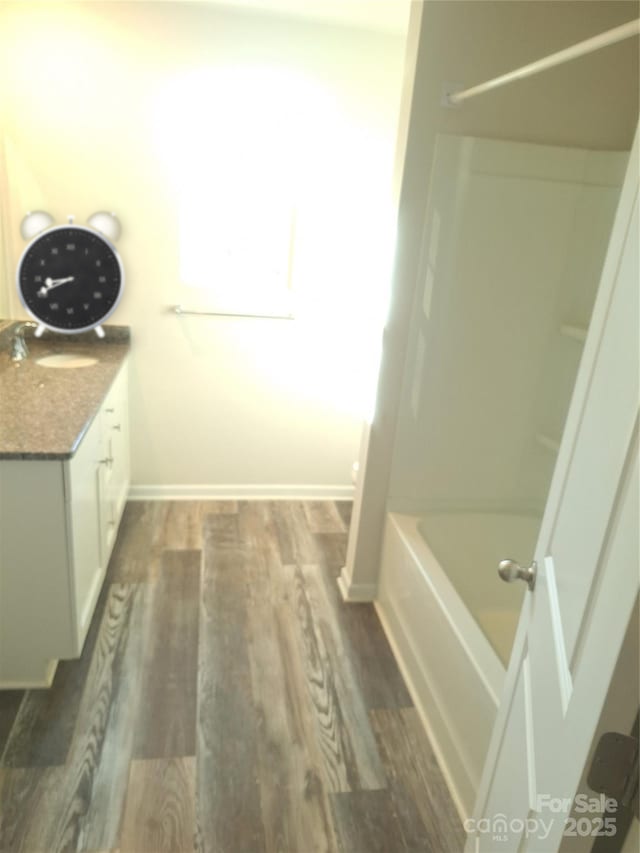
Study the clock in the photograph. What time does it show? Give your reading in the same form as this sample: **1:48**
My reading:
**8:41**
